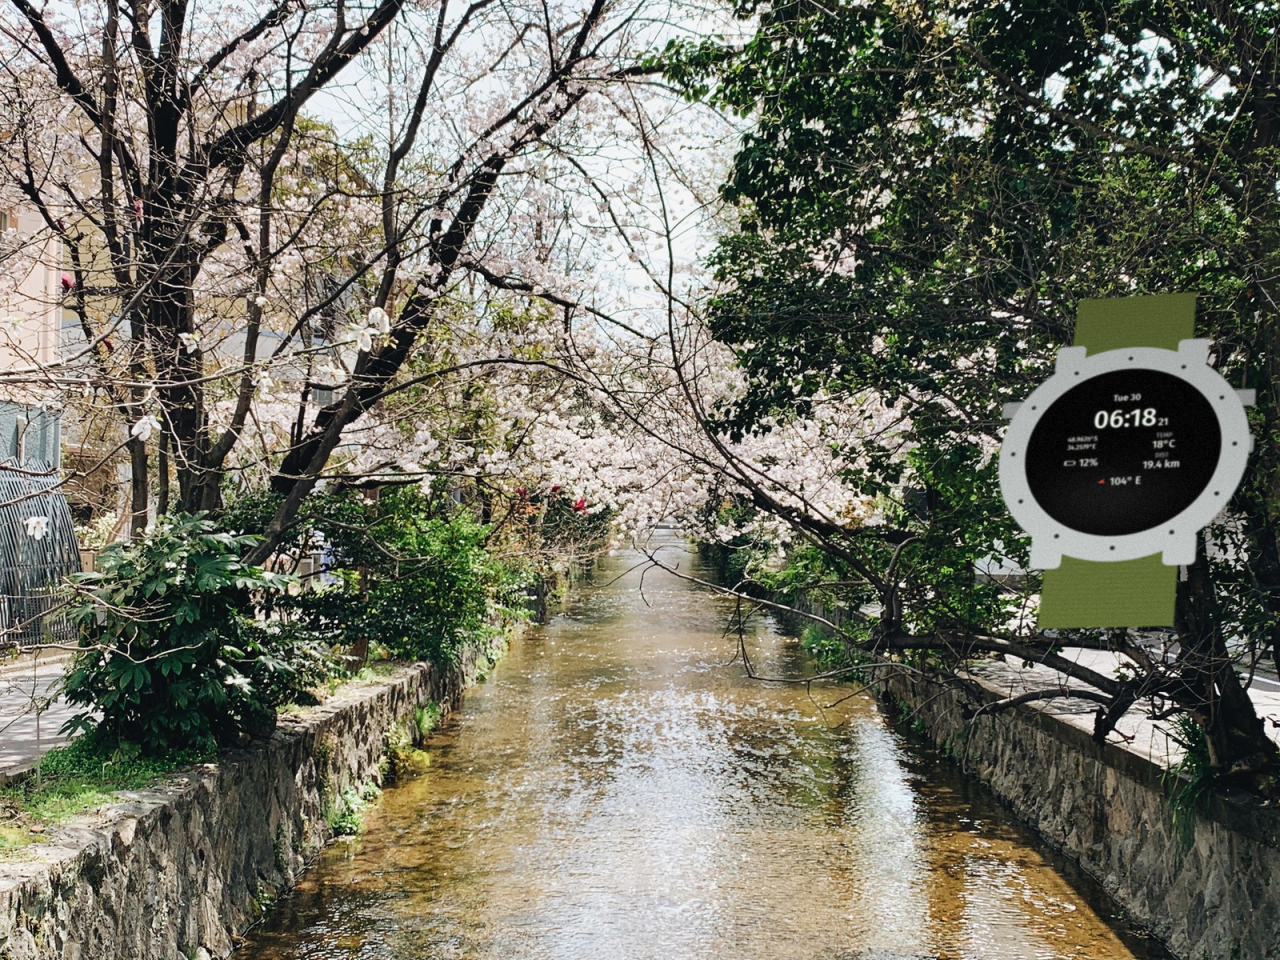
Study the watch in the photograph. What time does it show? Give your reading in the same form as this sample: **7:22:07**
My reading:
**6:18:21**
